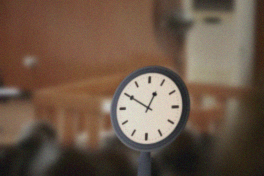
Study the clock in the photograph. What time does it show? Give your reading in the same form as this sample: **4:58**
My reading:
**12:50**
